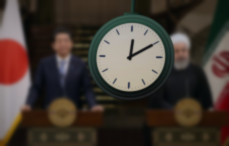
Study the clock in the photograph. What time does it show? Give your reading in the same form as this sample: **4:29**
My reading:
**12:10**
